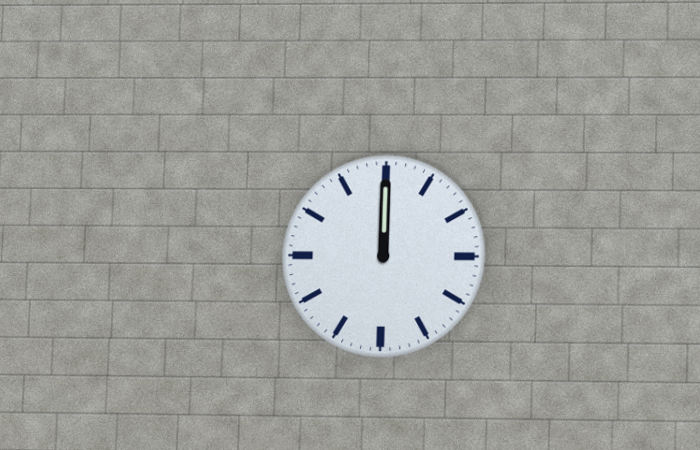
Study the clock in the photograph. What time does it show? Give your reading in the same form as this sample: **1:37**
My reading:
**12:00**
